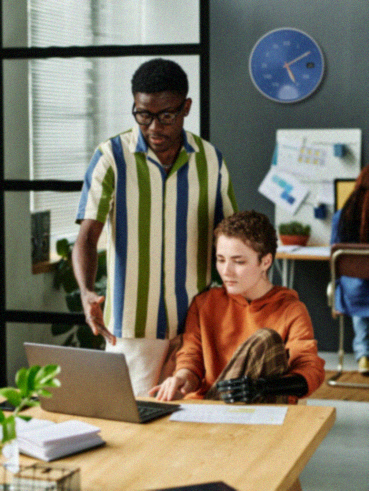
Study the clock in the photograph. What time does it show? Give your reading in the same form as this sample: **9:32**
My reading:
**5:10**
